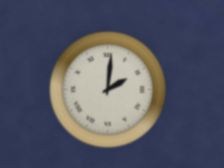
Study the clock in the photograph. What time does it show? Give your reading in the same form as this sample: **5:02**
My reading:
**2:01**
